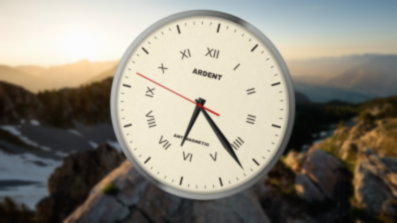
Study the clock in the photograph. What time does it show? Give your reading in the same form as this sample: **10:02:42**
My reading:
**6:21:47**
